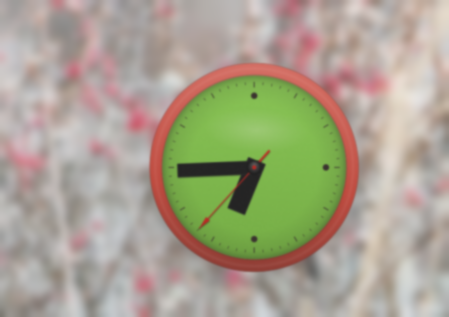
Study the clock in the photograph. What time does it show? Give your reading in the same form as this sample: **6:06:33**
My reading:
**6:44:37**
